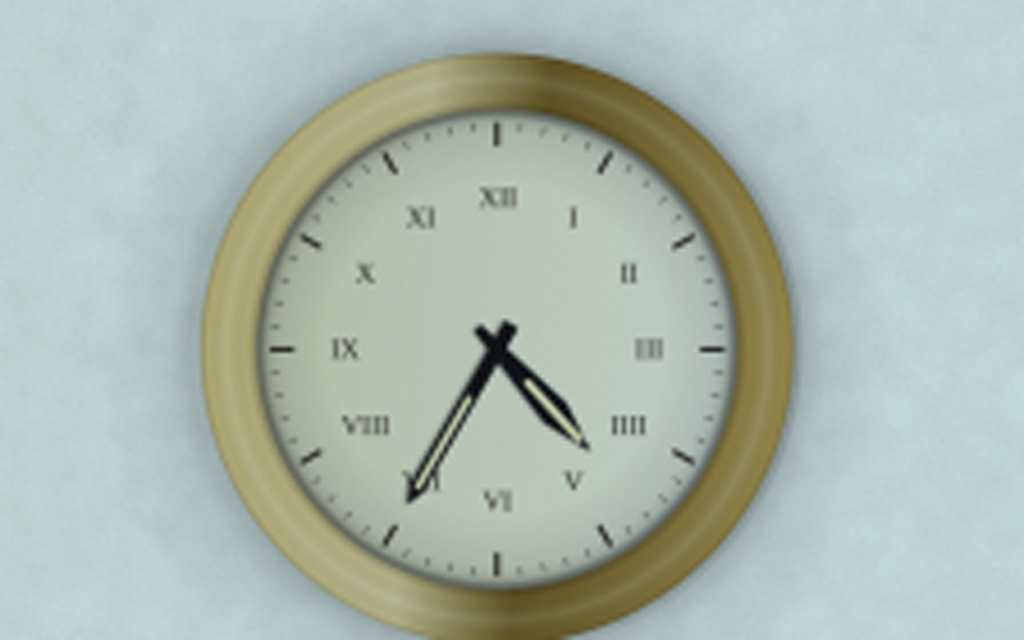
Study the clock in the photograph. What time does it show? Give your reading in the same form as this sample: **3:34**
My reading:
**4:35**
